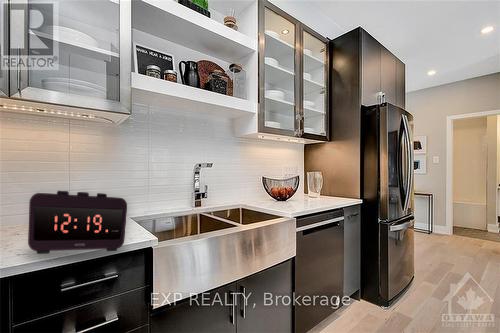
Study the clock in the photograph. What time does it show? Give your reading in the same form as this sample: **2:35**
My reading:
**12:19**
